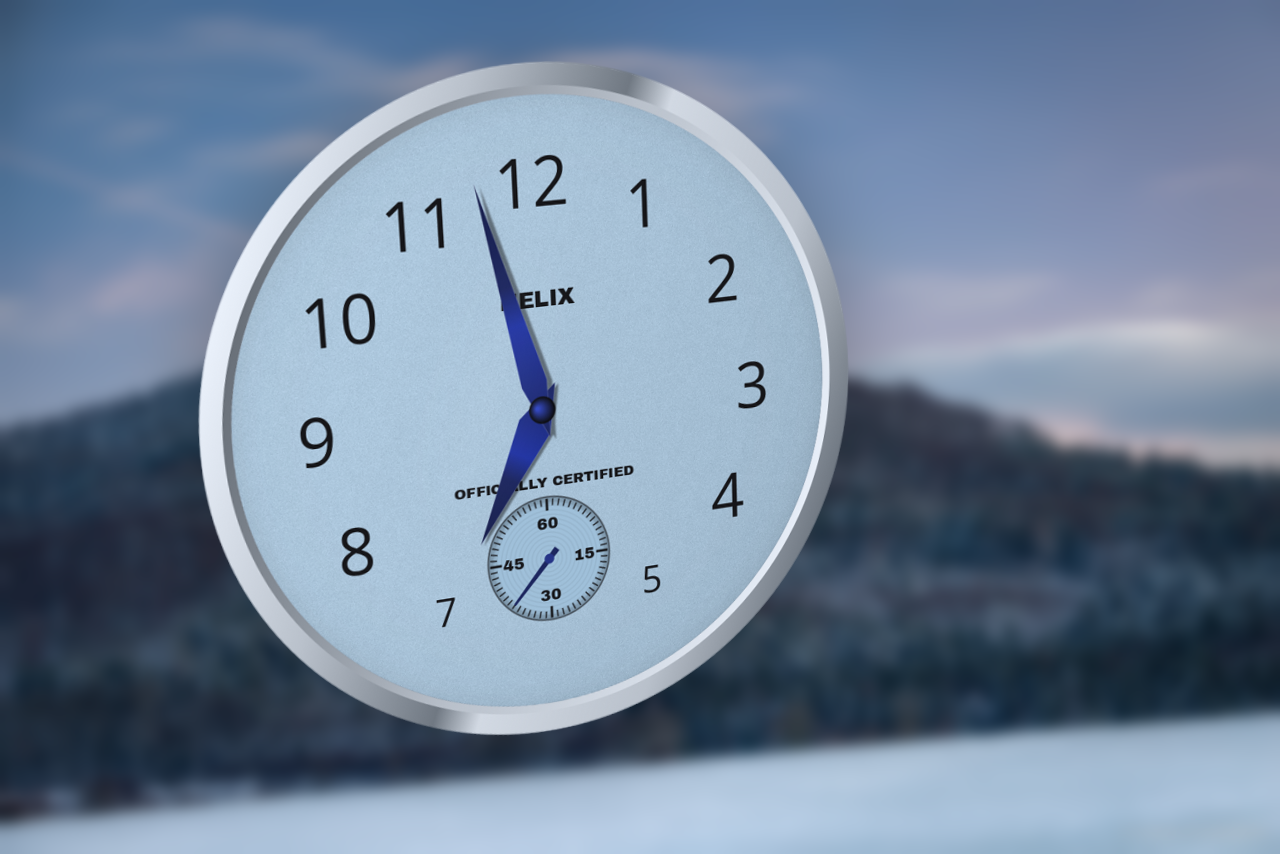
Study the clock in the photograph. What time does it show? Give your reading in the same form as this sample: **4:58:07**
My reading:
**6:57:37**
